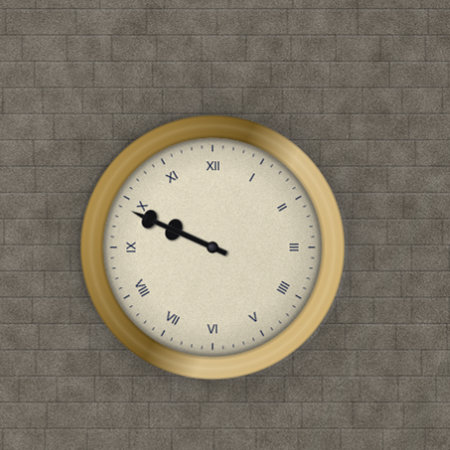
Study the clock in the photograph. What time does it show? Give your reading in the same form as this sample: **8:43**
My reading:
**9:49**
